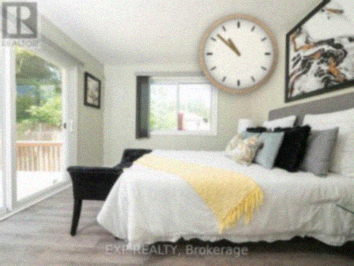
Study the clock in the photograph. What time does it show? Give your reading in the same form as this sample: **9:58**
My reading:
**10:52**
